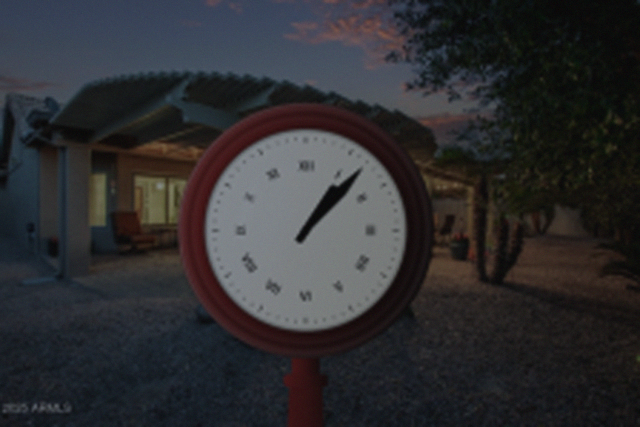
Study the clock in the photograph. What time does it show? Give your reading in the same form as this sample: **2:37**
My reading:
**1:07**
